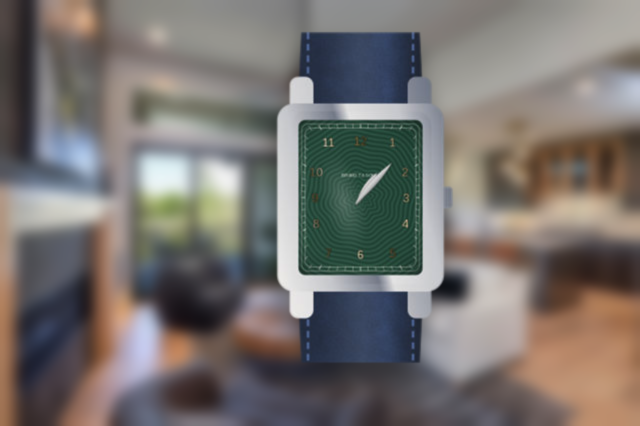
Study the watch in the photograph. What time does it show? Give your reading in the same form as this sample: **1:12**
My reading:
**1:07**
